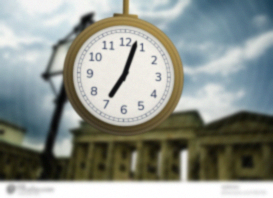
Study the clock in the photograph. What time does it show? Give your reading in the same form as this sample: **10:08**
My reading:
**7:03**
